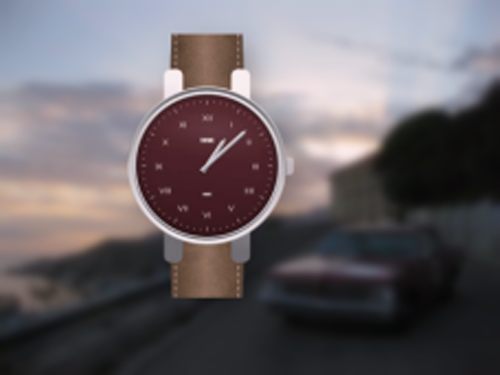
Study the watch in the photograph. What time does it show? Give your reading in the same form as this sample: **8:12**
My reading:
**1:08**
